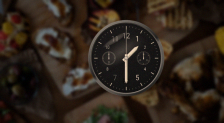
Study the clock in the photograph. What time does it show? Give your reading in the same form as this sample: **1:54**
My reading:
**1:30**
